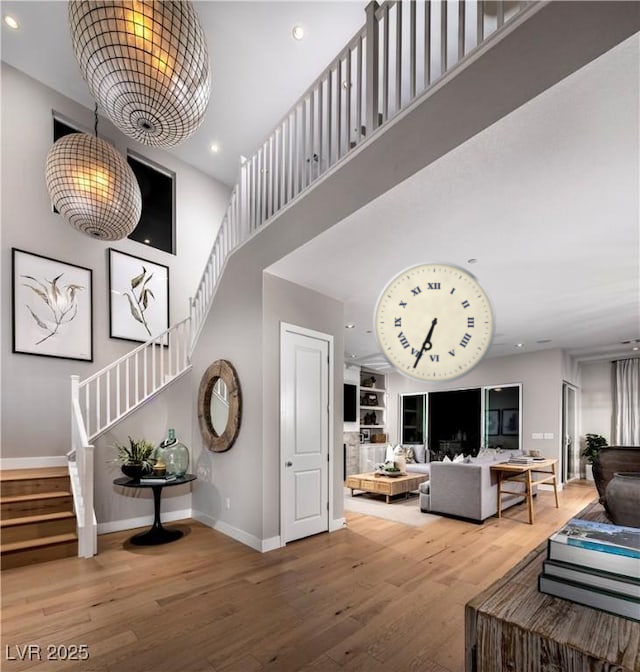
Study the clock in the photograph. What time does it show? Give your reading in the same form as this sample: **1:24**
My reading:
**6:34**
